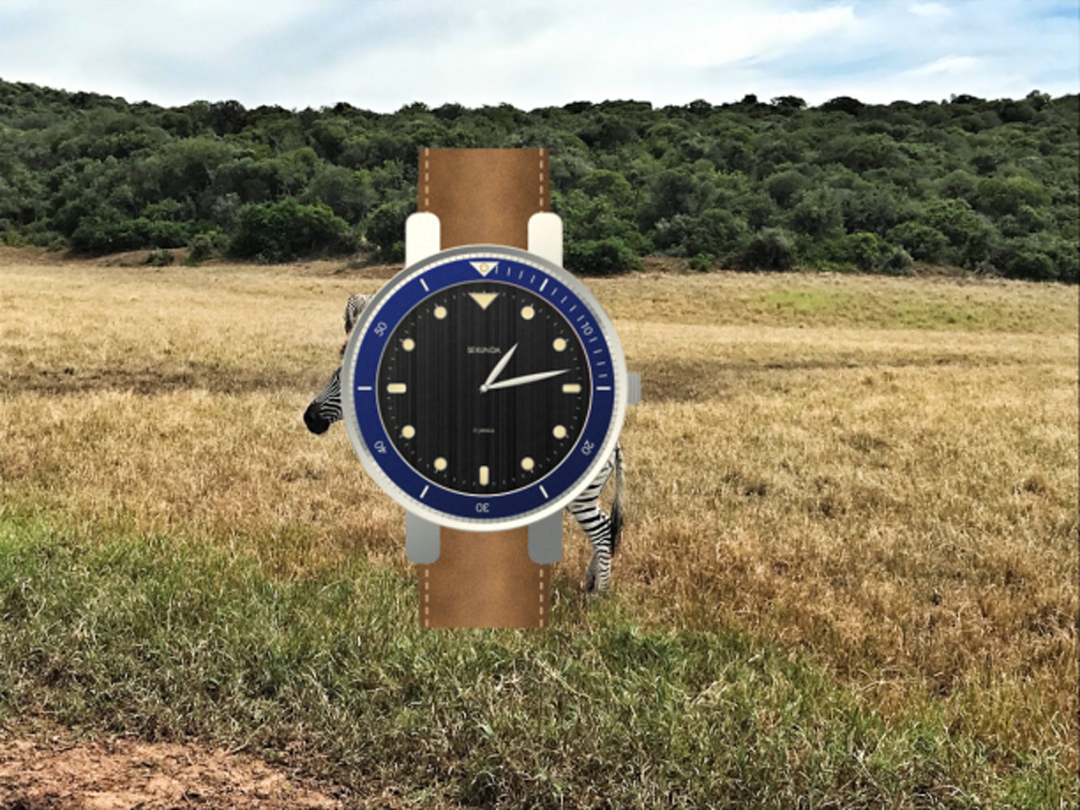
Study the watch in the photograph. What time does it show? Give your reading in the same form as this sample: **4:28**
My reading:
**1:13**
